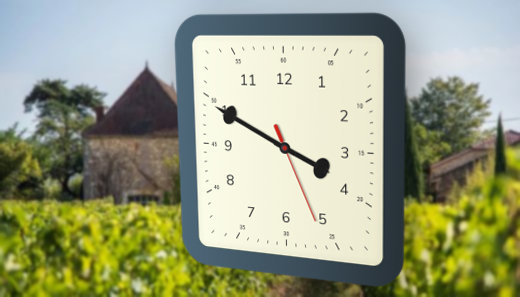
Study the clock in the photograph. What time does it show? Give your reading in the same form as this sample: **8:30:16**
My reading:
**3:49:26**
